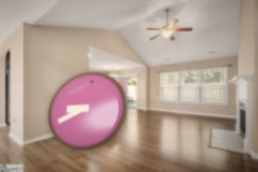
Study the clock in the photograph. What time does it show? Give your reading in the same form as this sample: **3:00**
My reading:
**8:39**
